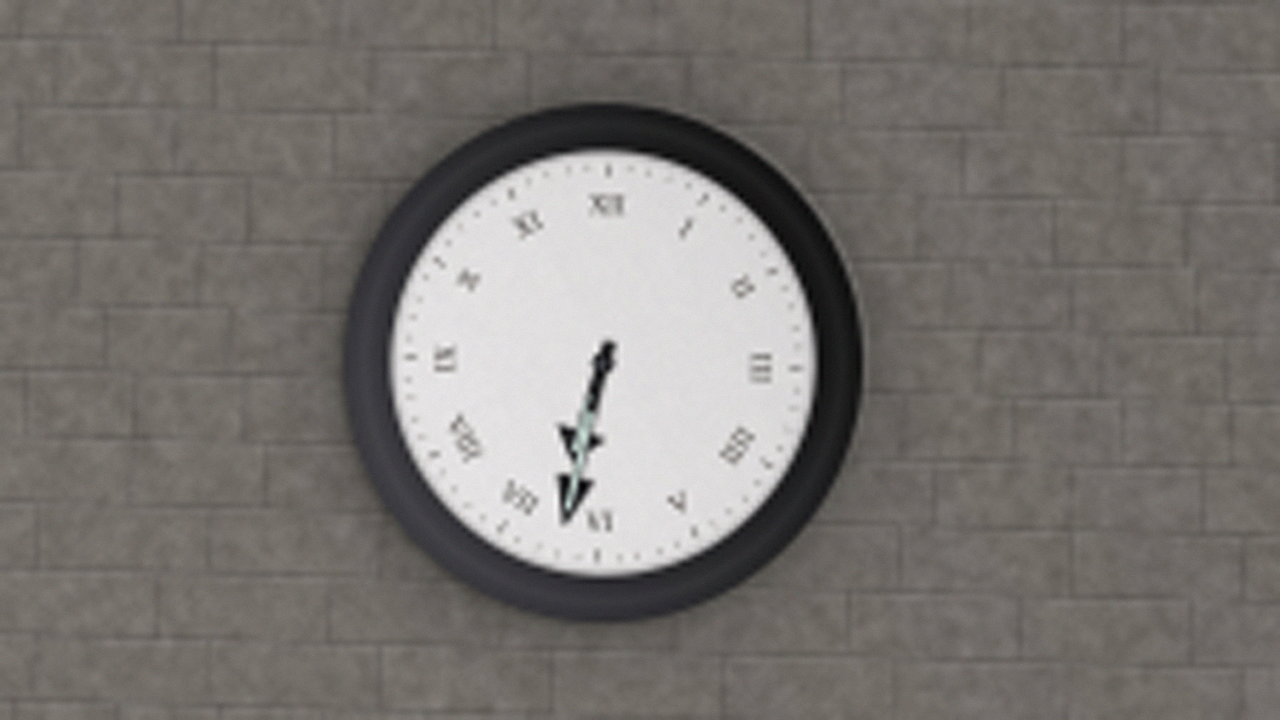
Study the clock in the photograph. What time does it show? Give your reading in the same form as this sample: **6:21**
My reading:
**6:32**
